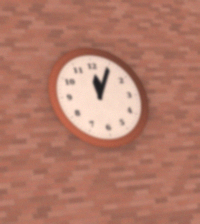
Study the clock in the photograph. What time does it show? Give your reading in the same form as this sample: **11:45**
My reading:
**12:05**
